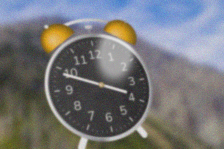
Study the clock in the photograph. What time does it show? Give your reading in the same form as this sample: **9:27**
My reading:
**3:49**
